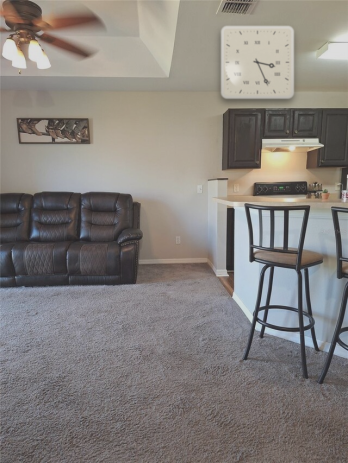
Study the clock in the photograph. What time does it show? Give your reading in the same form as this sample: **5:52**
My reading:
**3:26**
